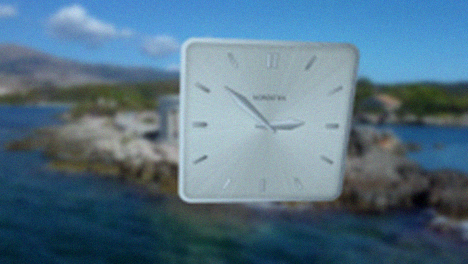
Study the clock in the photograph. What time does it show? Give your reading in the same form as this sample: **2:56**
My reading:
**2:52**
